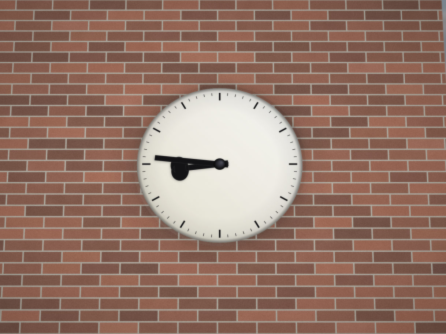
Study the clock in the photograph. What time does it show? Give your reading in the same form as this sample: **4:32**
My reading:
**8:46**
